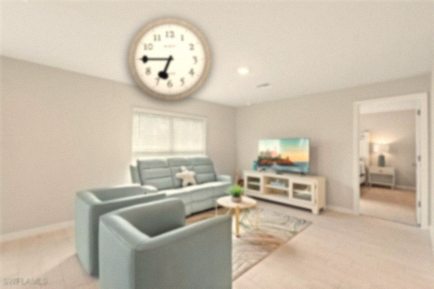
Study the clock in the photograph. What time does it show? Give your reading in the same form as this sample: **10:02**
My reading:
**6:45**
